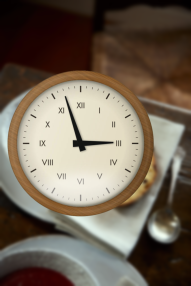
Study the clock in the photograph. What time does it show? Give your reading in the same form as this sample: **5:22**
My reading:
**2:57**
